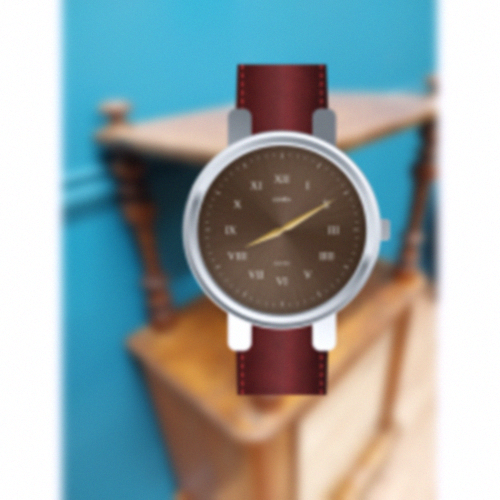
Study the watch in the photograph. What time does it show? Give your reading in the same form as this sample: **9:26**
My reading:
**8:10**
